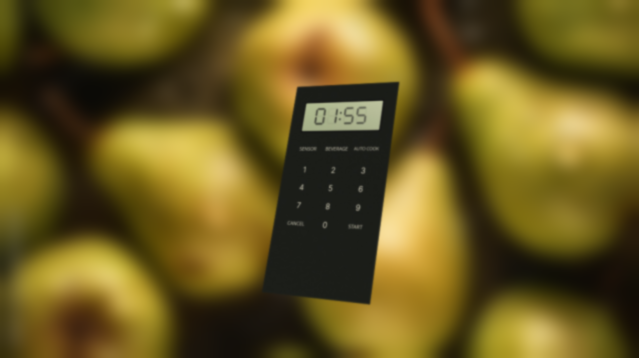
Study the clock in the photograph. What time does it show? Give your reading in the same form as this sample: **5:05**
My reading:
**1:55**
